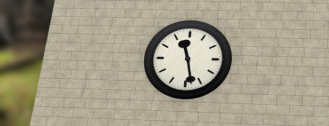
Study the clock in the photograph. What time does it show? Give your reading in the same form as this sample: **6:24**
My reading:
**11:28**
